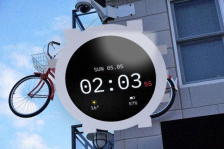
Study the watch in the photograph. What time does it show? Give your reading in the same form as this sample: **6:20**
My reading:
**2:03**
